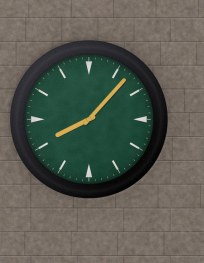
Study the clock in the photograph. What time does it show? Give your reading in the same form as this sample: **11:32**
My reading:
**8:07**
